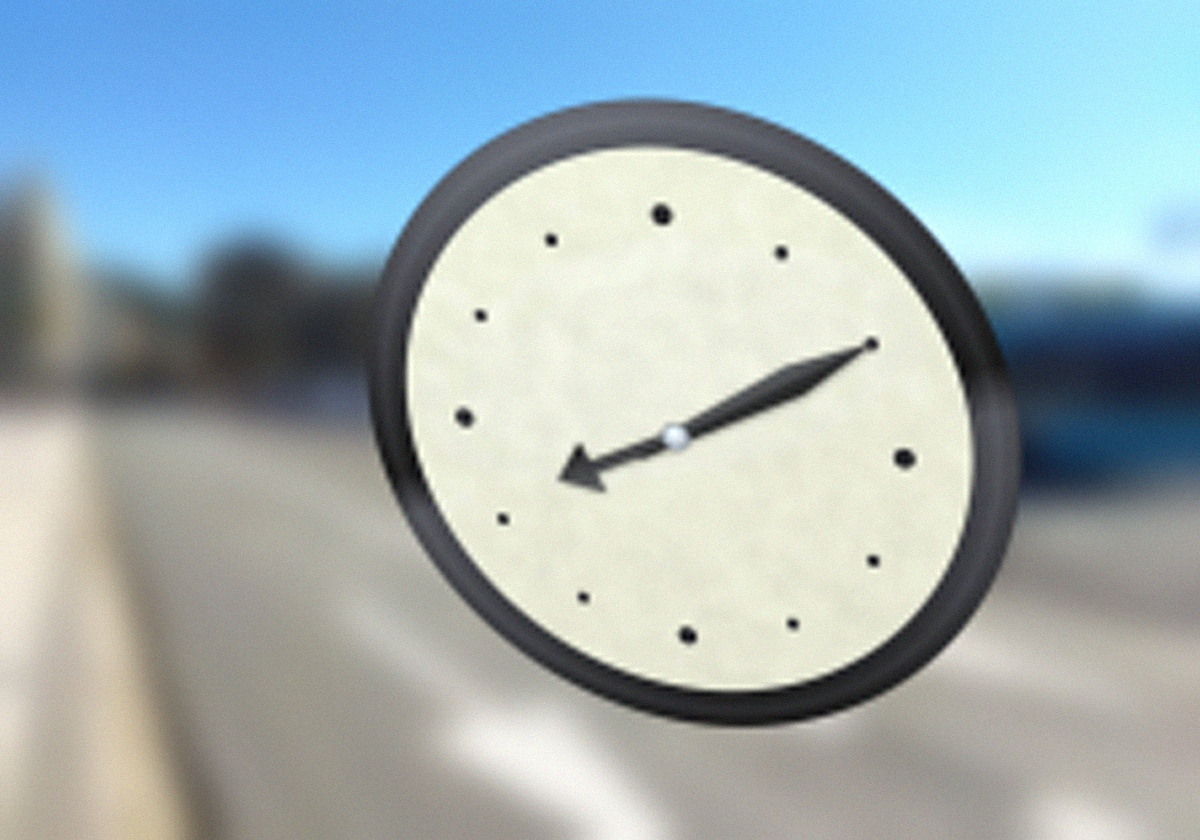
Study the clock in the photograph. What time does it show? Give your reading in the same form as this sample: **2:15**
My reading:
**8:10**
